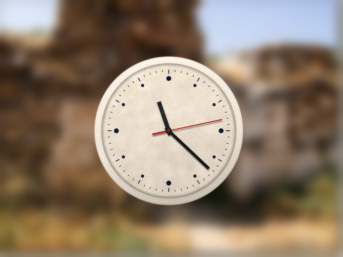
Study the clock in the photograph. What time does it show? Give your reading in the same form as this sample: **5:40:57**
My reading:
**11:22:13**
